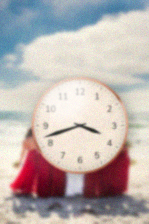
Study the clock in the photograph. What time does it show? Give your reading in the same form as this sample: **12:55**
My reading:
**3:42**
